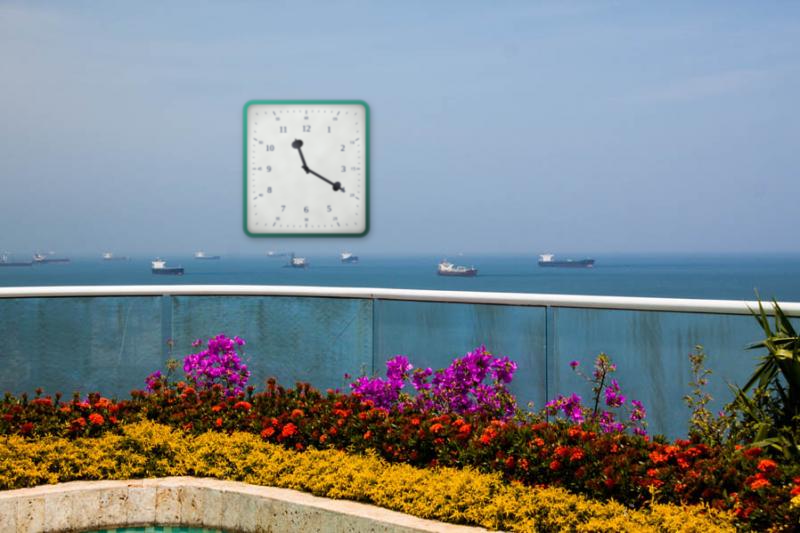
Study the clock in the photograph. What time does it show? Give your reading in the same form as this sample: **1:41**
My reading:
**11:20**
